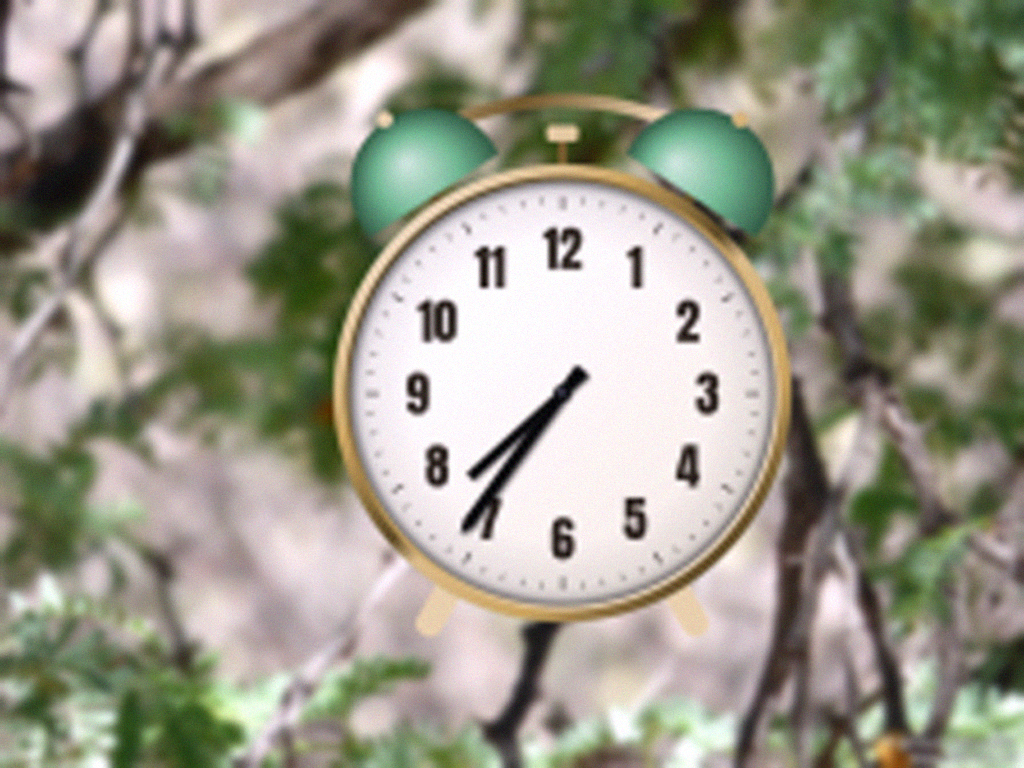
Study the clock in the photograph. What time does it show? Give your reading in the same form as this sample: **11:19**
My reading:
**7:36**
